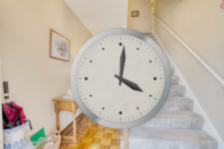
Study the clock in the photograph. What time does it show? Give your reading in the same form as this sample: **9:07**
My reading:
**4:01**
